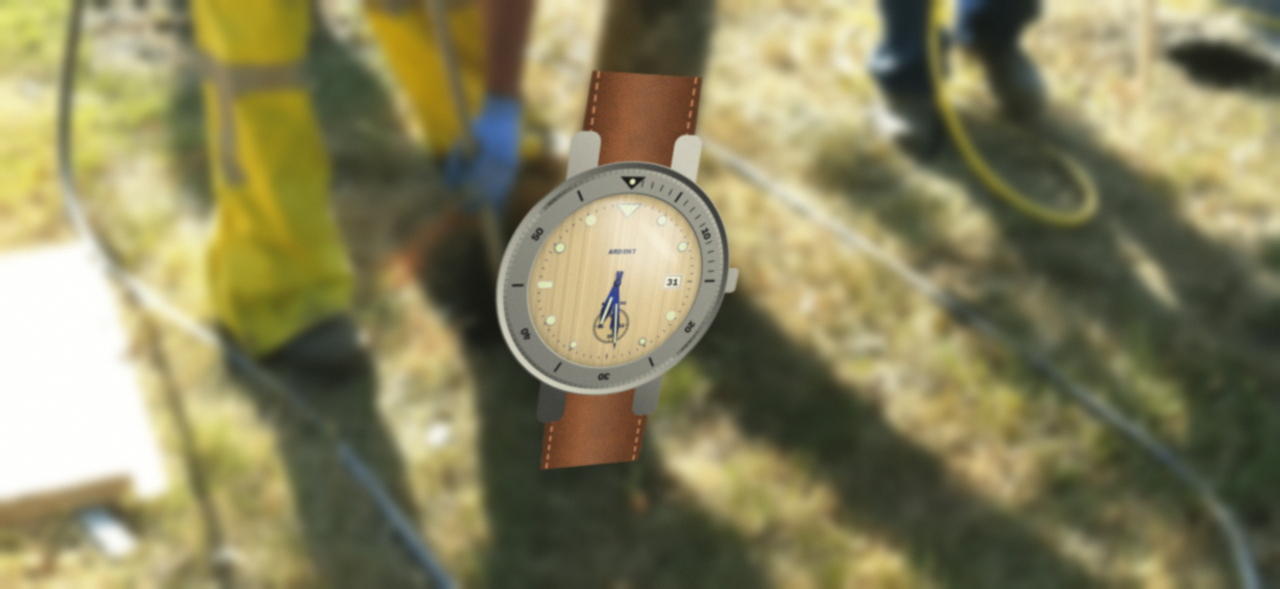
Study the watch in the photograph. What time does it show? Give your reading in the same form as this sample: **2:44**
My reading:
**6:29**
